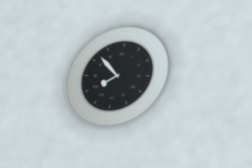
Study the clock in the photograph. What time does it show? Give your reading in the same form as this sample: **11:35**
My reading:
**7:52**
